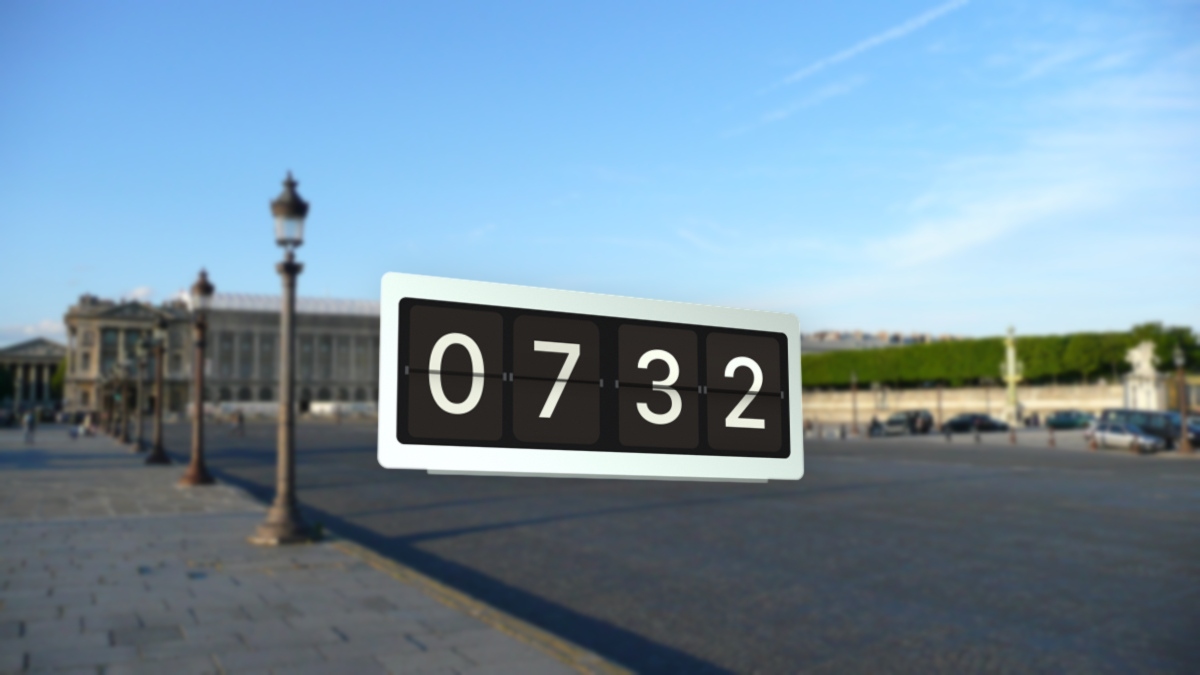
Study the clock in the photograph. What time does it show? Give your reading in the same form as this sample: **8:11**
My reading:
**7:32**
